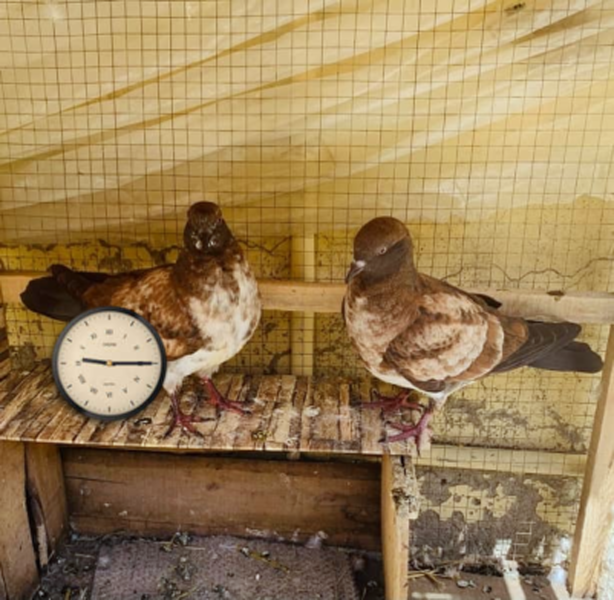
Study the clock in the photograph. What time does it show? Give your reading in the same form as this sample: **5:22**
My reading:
**9:15**
